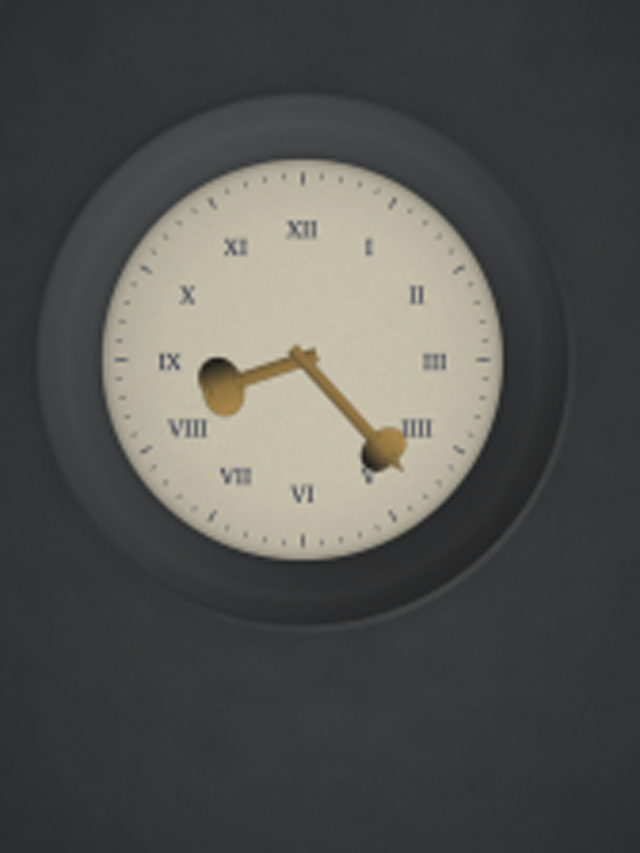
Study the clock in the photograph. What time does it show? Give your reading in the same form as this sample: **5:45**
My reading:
**8:23**
